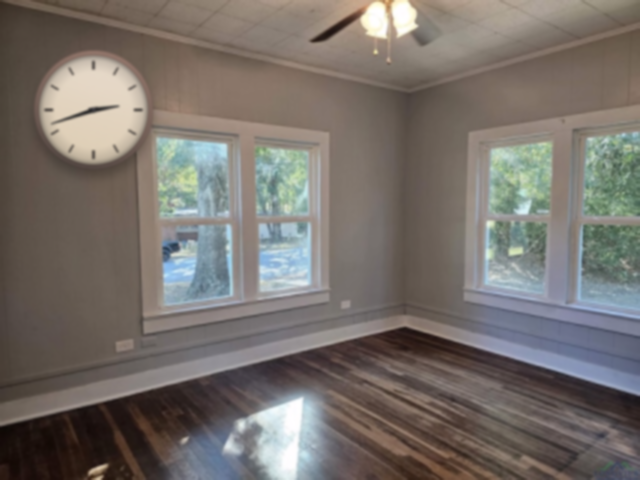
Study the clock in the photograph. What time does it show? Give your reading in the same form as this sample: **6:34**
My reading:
**2:42**
